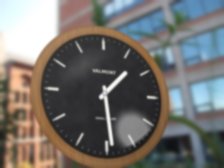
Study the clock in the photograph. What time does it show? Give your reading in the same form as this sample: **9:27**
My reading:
**1:29**
